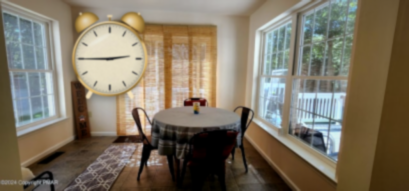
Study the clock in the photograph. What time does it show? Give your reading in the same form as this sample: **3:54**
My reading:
**2:45**
